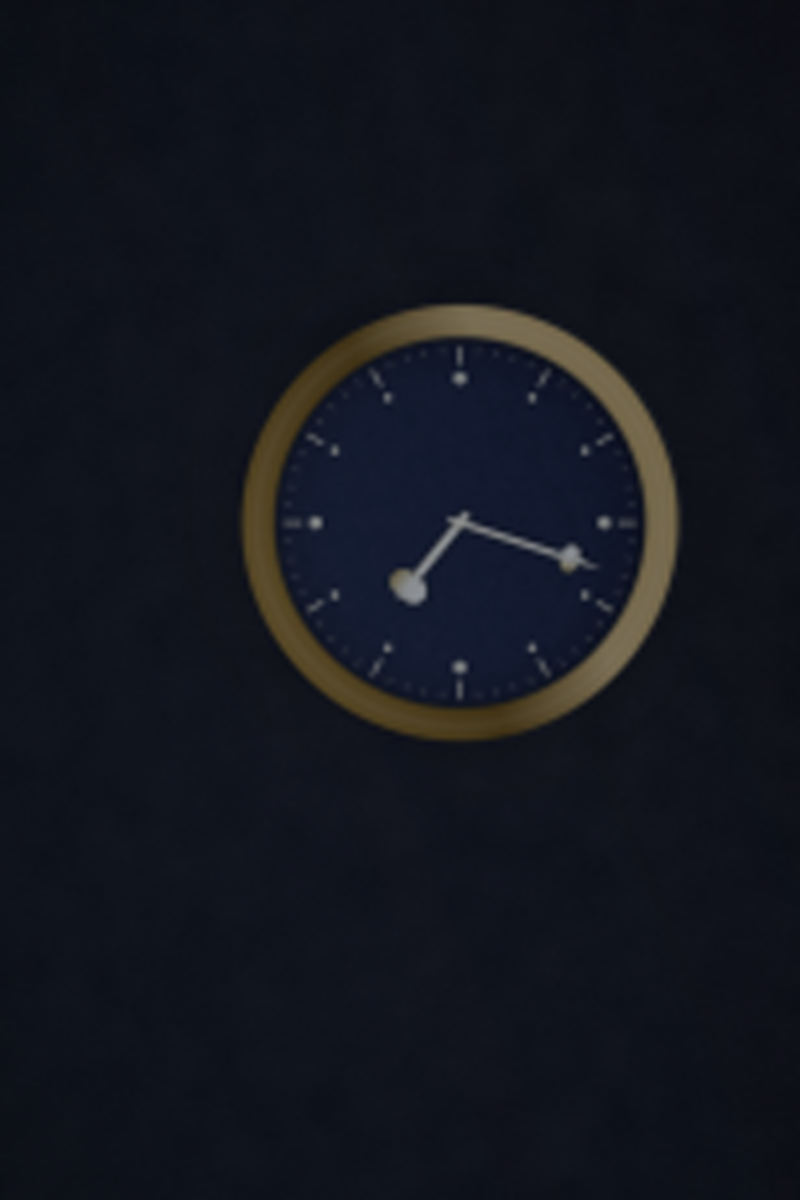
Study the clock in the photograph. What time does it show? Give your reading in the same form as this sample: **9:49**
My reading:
**7:18**
